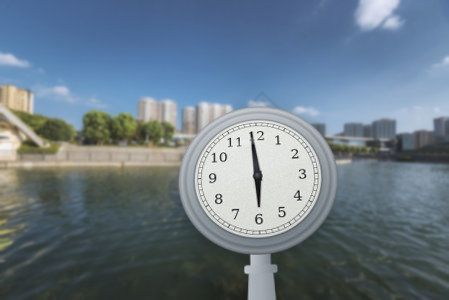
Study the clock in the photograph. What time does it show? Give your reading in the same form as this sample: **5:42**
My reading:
**5:59**
